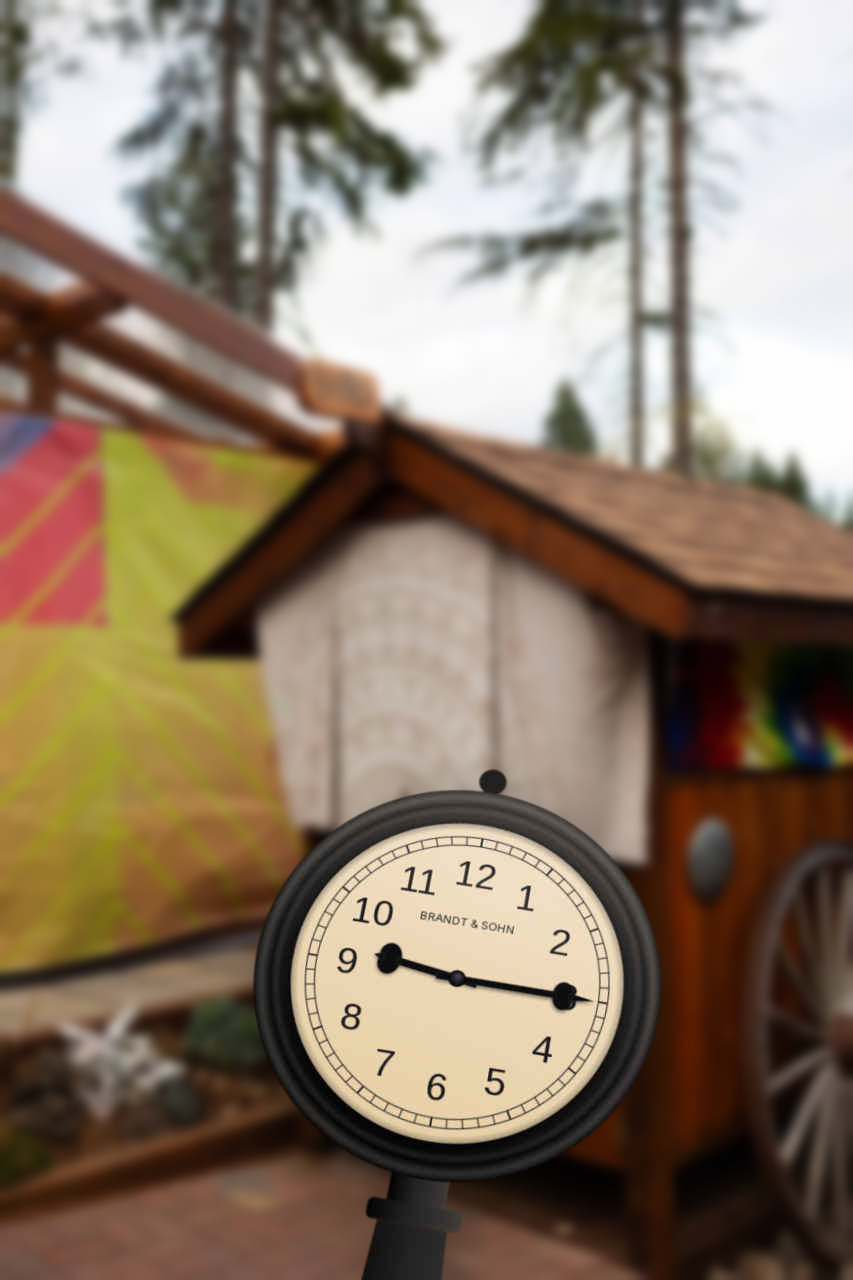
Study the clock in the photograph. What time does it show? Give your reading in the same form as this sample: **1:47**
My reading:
**9:15**
